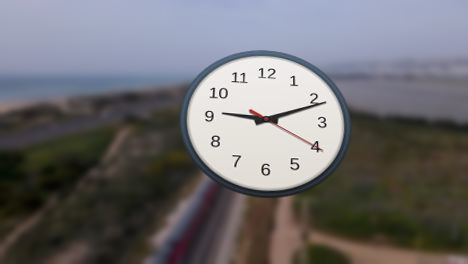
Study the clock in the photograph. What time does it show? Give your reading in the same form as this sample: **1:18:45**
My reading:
**9:11:20**
